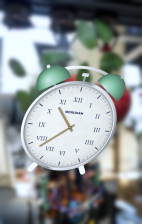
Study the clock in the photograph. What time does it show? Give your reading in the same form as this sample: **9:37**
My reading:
**10:38**
